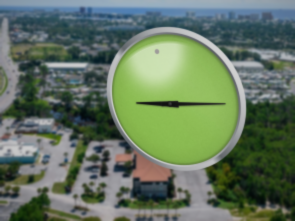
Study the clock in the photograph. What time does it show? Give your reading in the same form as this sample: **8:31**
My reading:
**9:16**
